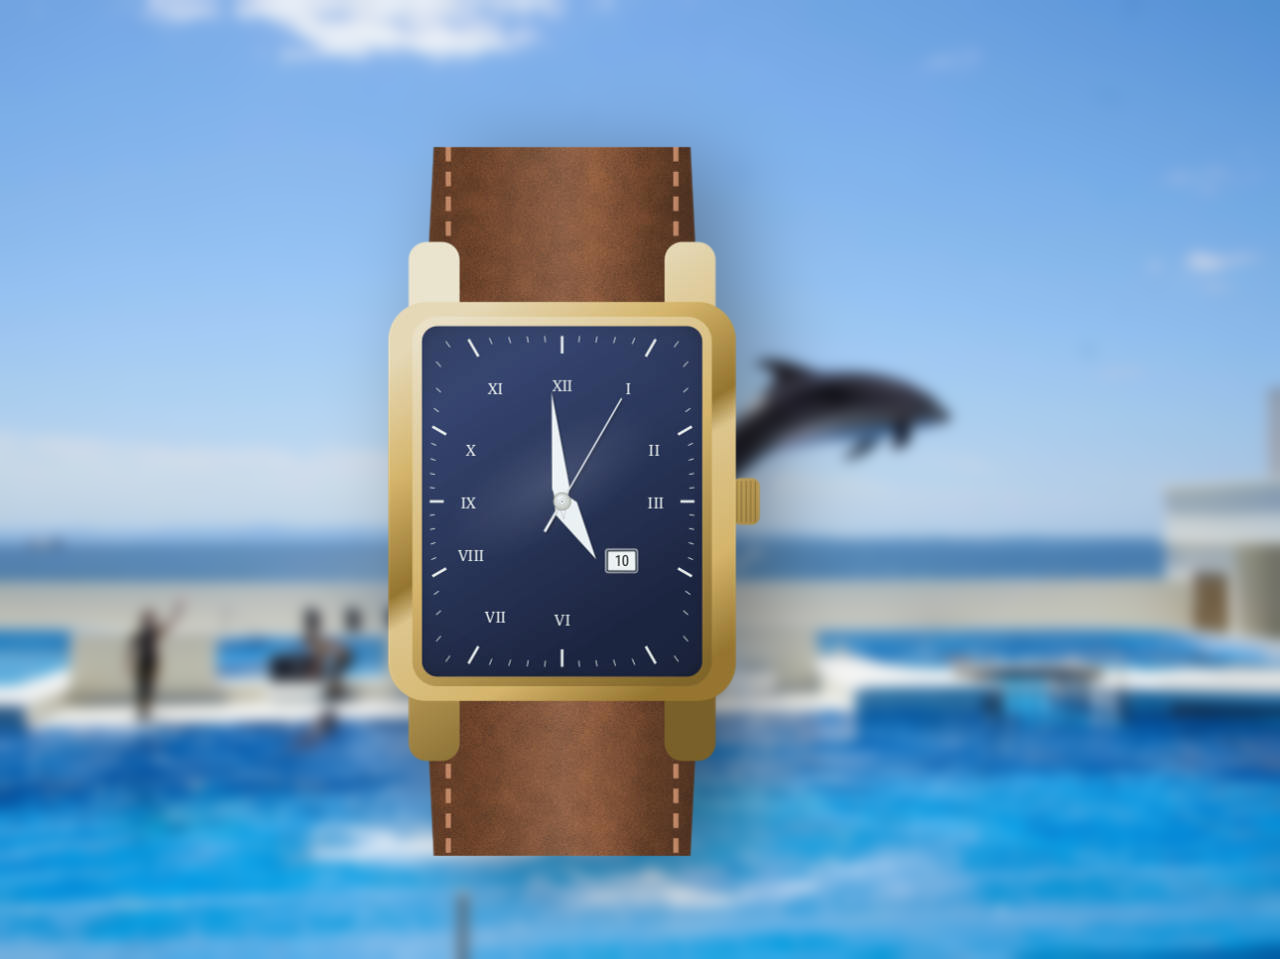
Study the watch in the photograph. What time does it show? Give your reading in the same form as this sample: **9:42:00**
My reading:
**4:59:05**
